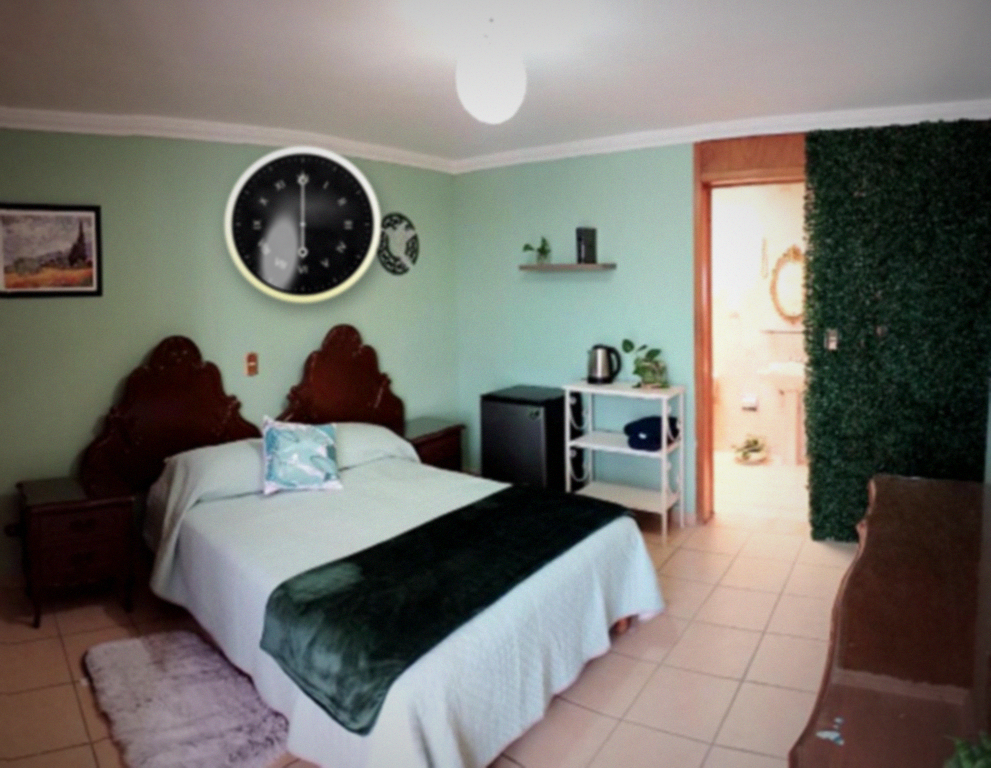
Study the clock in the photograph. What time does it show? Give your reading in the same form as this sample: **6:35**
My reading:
**6:00**
